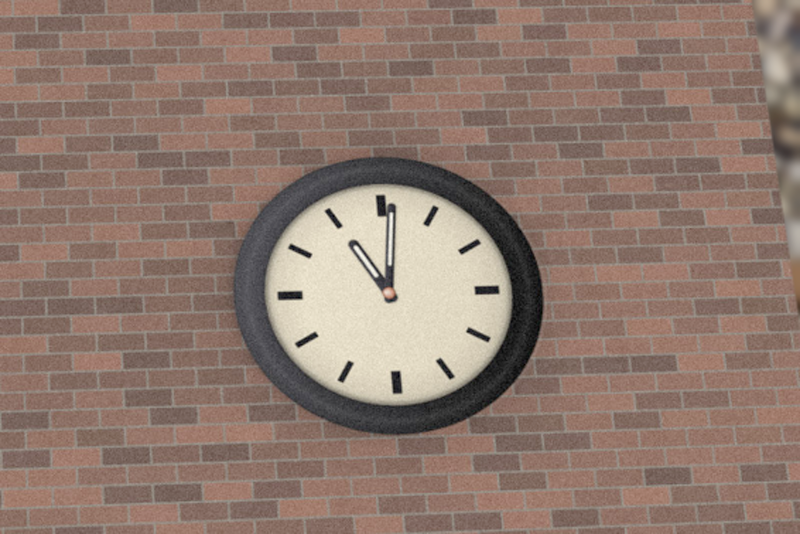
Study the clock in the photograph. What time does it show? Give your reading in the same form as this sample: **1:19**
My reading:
**11:01**
